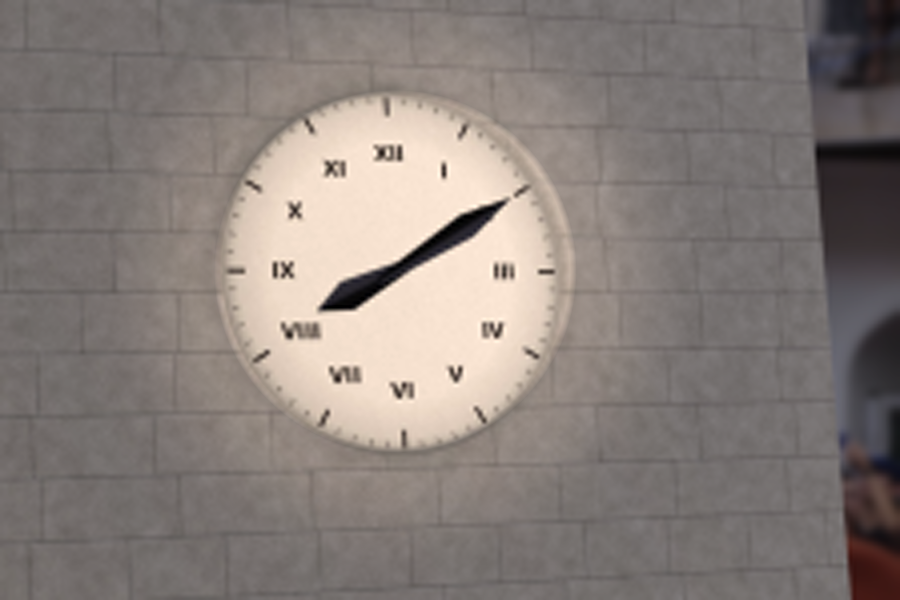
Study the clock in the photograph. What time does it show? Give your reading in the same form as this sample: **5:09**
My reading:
**8:10**
